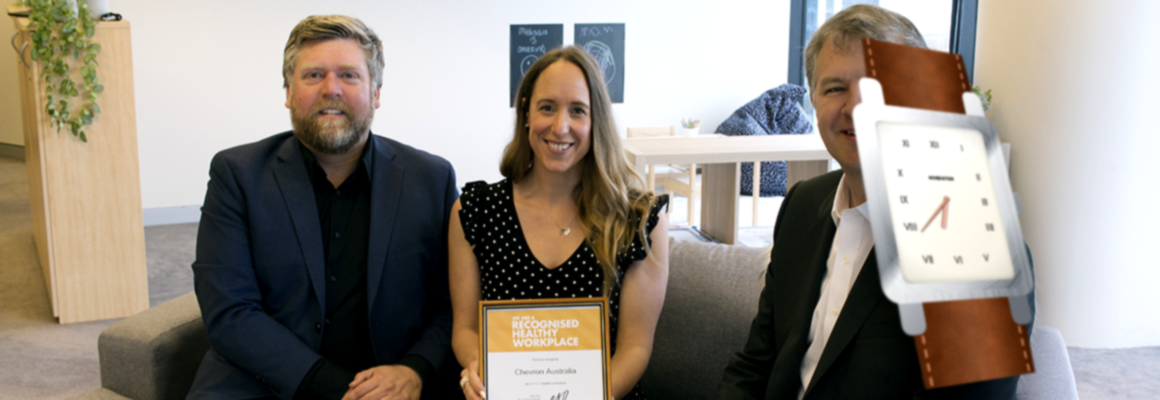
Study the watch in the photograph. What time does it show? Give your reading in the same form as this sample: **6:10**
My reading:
**6:38**
